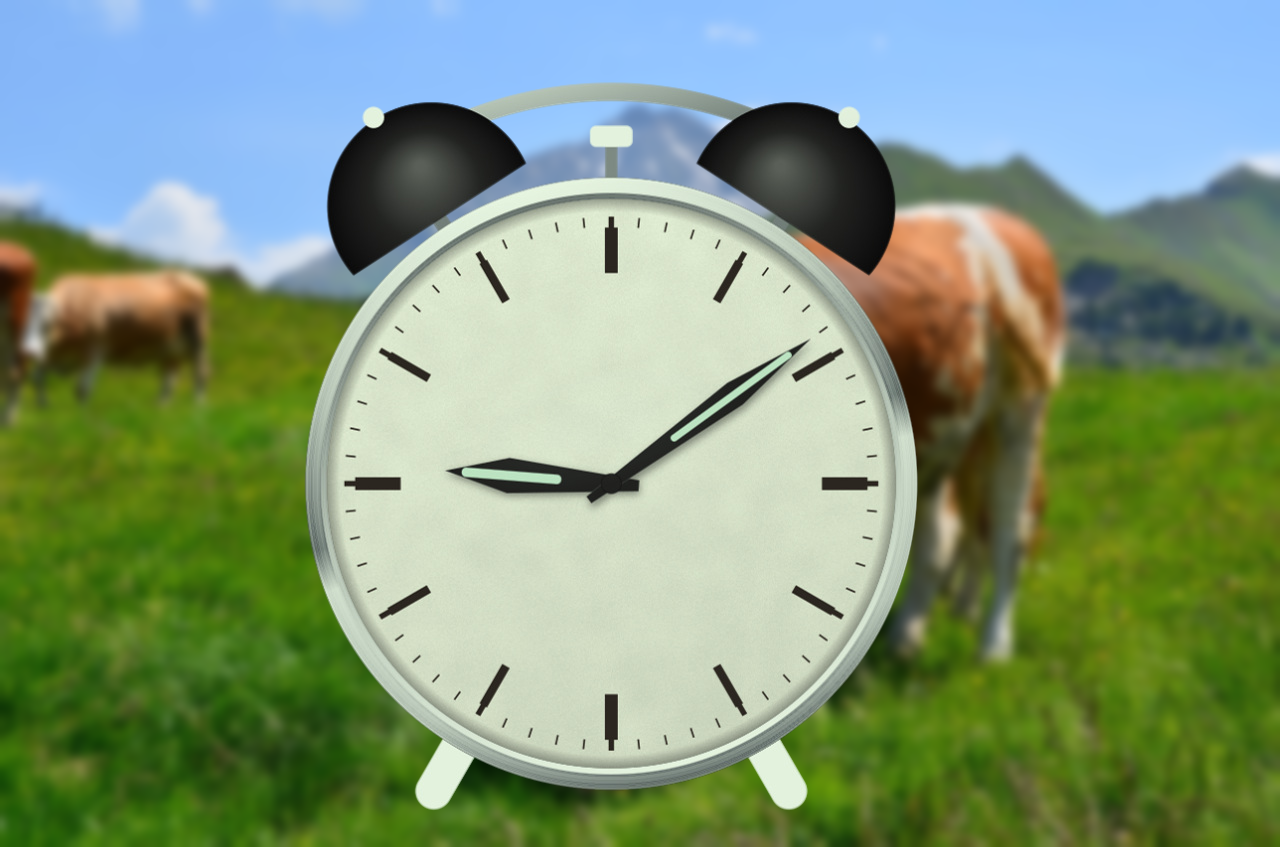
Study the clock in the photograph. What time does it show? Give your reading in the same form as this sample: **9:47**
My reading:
**9:09**
